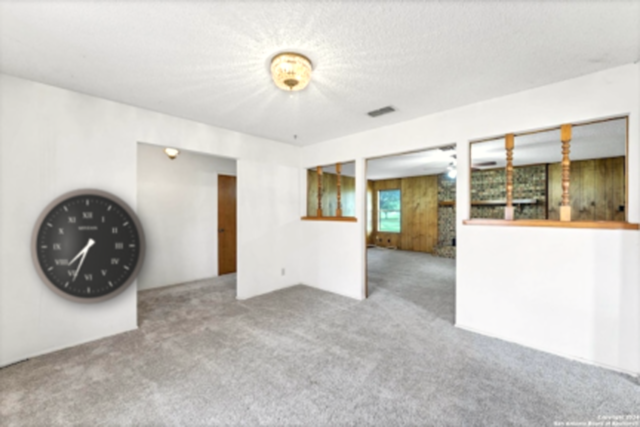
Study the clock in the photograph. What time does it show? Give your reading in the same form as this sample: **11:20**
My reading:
**7:34**
